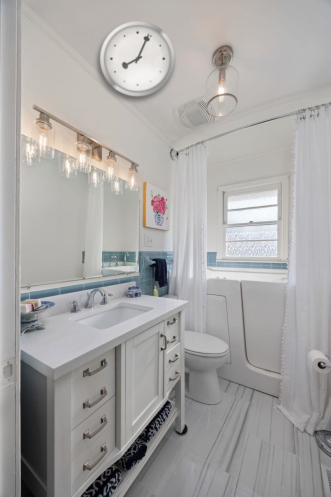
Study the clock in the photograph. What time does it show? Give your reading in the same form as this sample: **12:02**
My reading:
**8:04**
